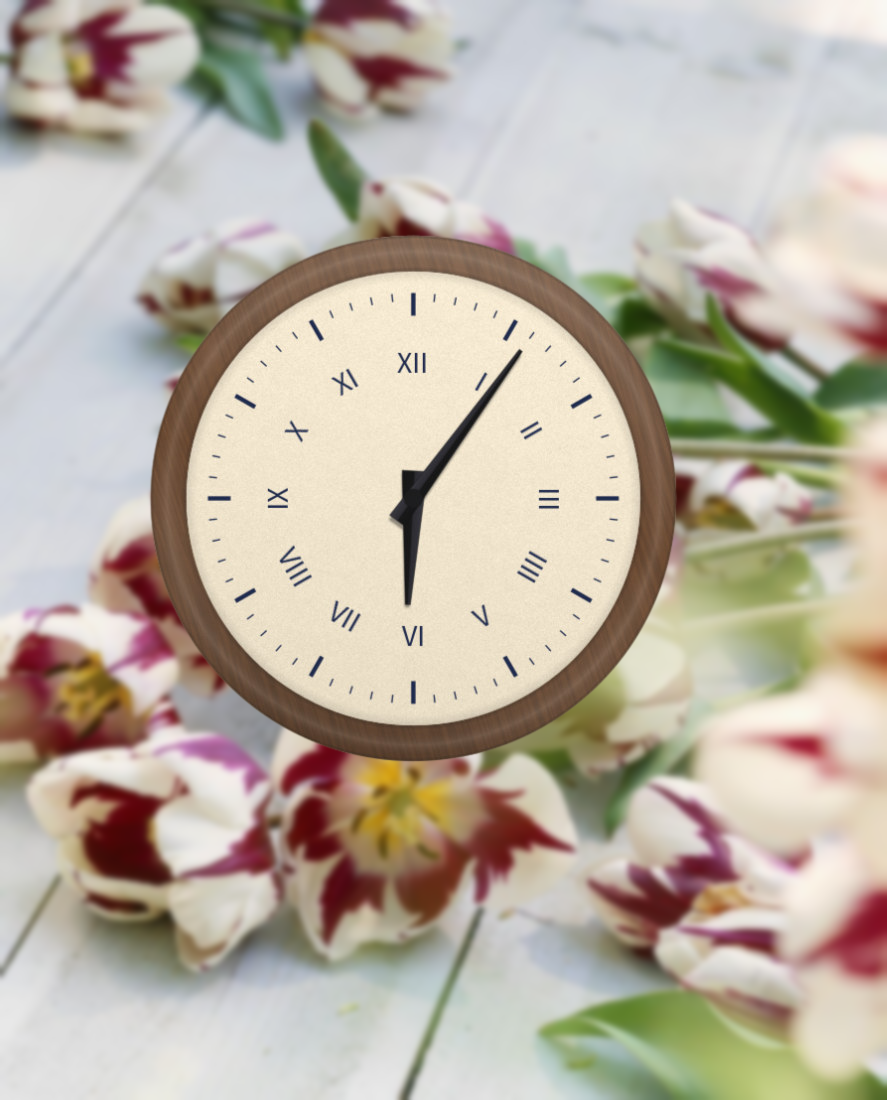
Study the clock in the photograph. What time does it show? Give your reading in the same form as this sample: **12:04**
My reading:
**6:06**
